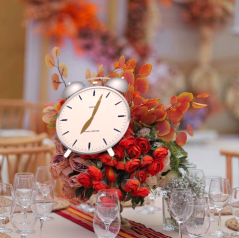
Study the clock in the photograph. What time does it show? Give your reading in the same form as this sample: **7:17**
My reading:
**7:03**
